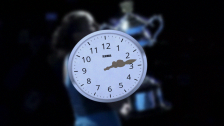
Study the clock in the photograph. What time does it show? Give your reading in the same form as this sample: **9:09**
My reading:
**2:13**
